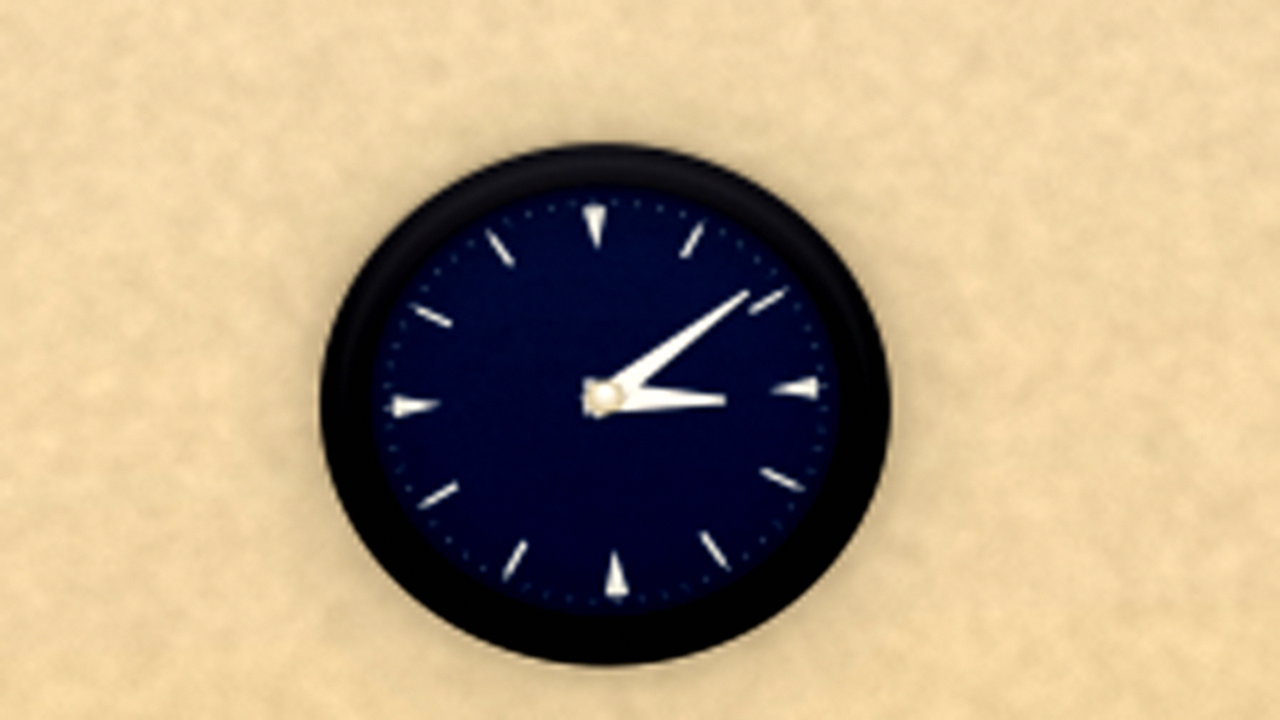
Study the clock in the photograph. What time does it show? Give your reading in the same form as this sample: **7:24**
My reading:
**3:09**
